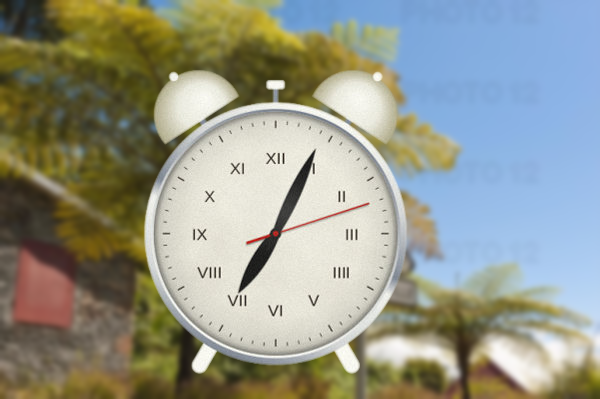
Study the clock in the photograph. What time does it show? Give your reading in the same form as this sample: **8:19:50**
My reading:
**7:04:12**
